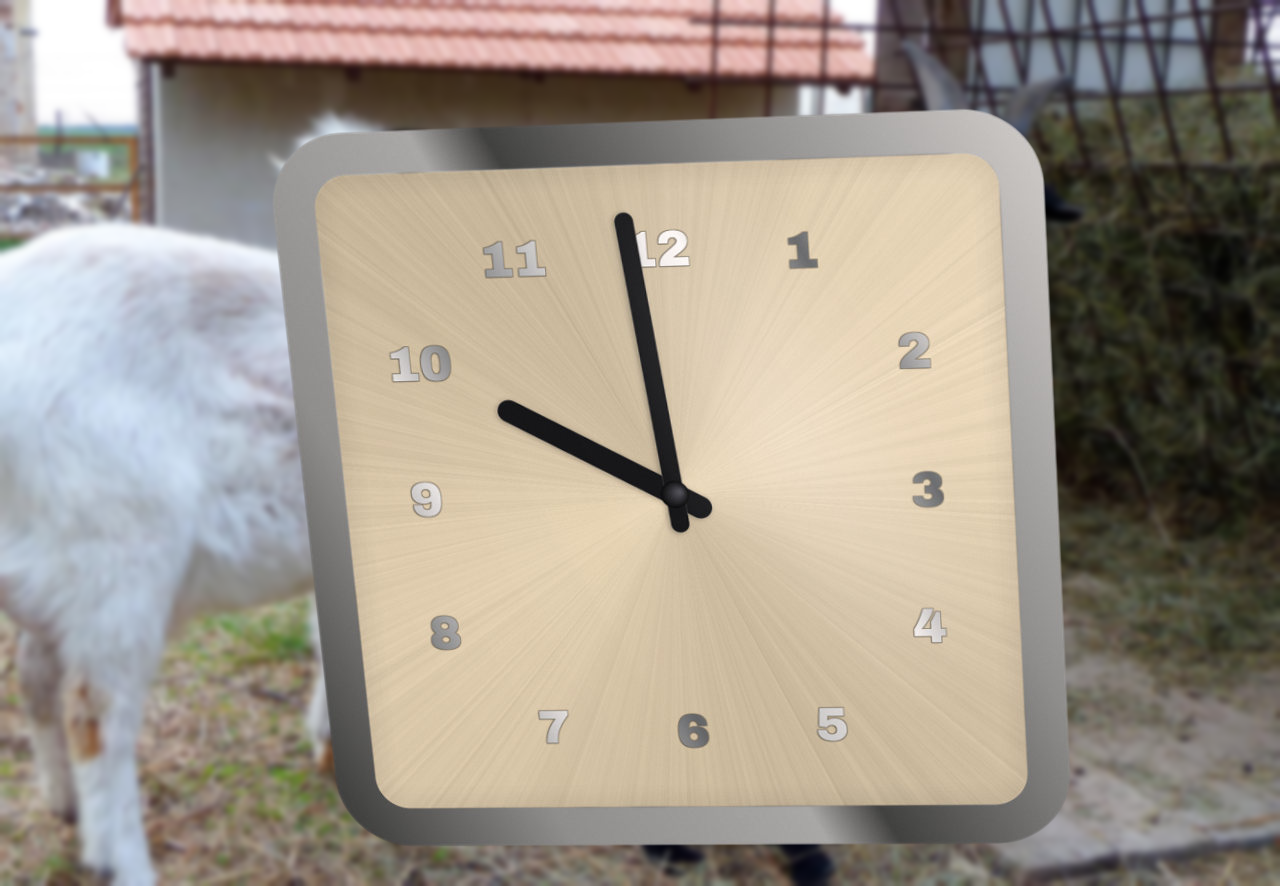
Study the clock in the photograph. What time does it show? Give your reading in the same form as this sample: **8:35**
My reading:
**9:59**
